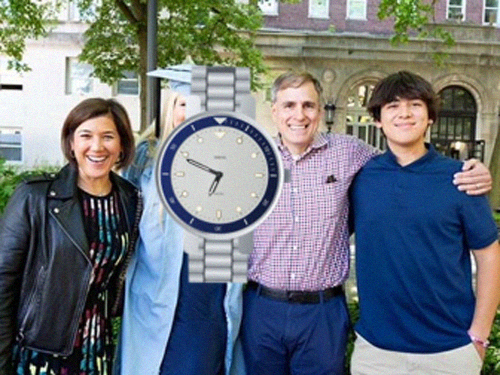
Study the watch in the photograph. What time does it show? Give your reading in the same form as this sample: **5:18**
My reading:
**6:49**
